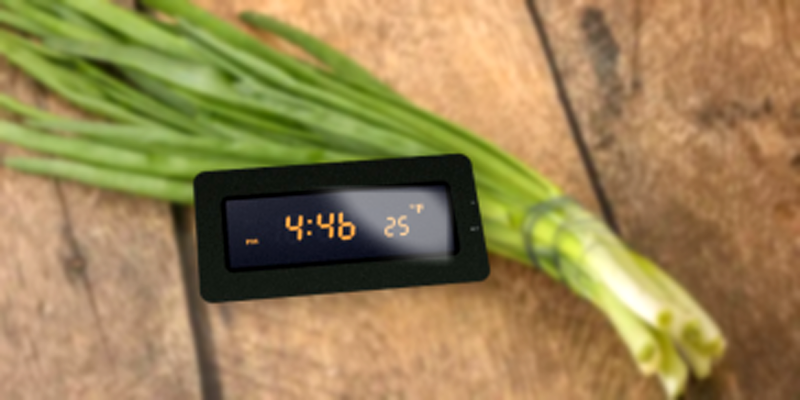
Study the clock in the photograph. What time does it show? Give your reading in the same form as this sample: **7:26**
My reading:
**4:46**
